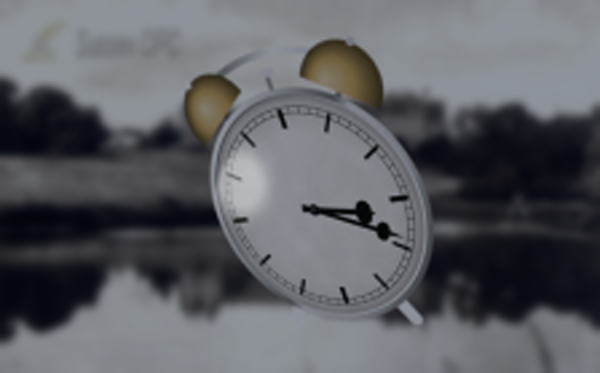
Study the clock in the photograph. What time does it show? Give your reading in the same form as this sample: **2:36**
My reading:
**3:19**
